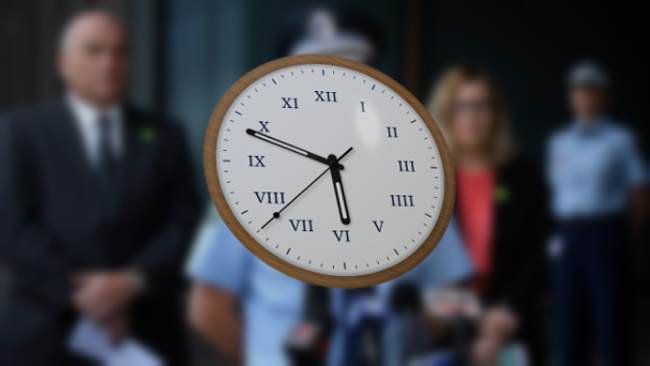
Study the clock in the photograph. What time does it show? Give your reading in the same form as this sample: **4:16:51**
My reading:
**5:48:38**
